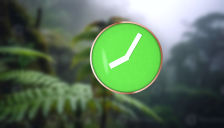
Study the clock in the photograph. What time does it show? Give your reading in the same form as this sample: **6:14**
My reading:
**8:05**
